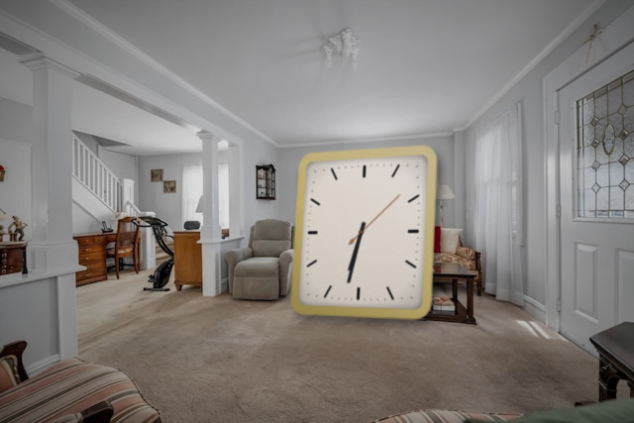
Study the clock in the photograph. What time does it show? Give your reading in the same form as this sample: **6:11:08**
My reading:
**6:32:08**
